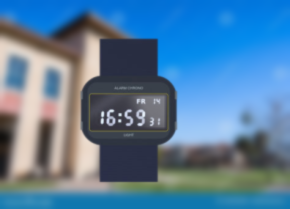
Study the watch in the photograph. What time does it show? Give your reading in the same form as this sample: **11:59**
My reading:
**16:59**
